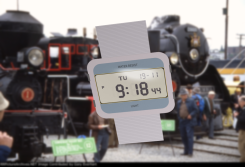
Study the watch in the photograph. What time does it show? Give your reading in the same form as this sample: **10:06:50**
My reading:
**9:18:44**
